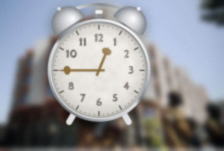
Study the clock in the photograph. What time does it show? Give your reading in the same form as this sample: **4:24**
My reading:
**12:45**
